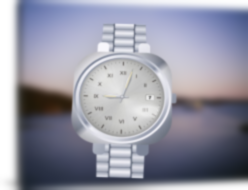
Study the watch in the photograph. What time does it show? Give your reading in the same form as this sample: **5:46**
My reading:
**9:03**
